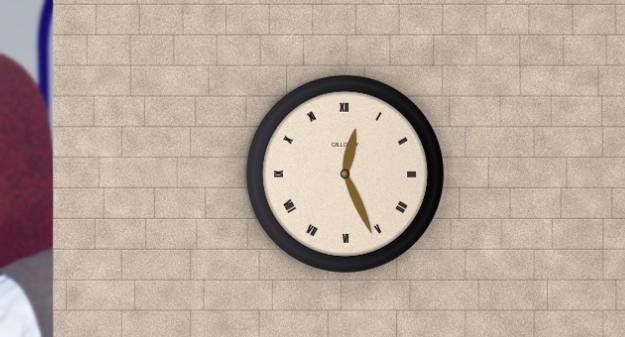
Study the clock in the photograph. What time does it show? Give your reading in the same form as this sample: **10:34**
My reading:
**12:26**
